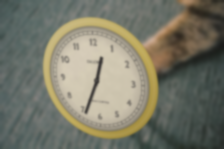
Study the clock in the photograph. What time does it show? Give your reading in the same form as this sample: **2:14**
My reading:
**12:34**
